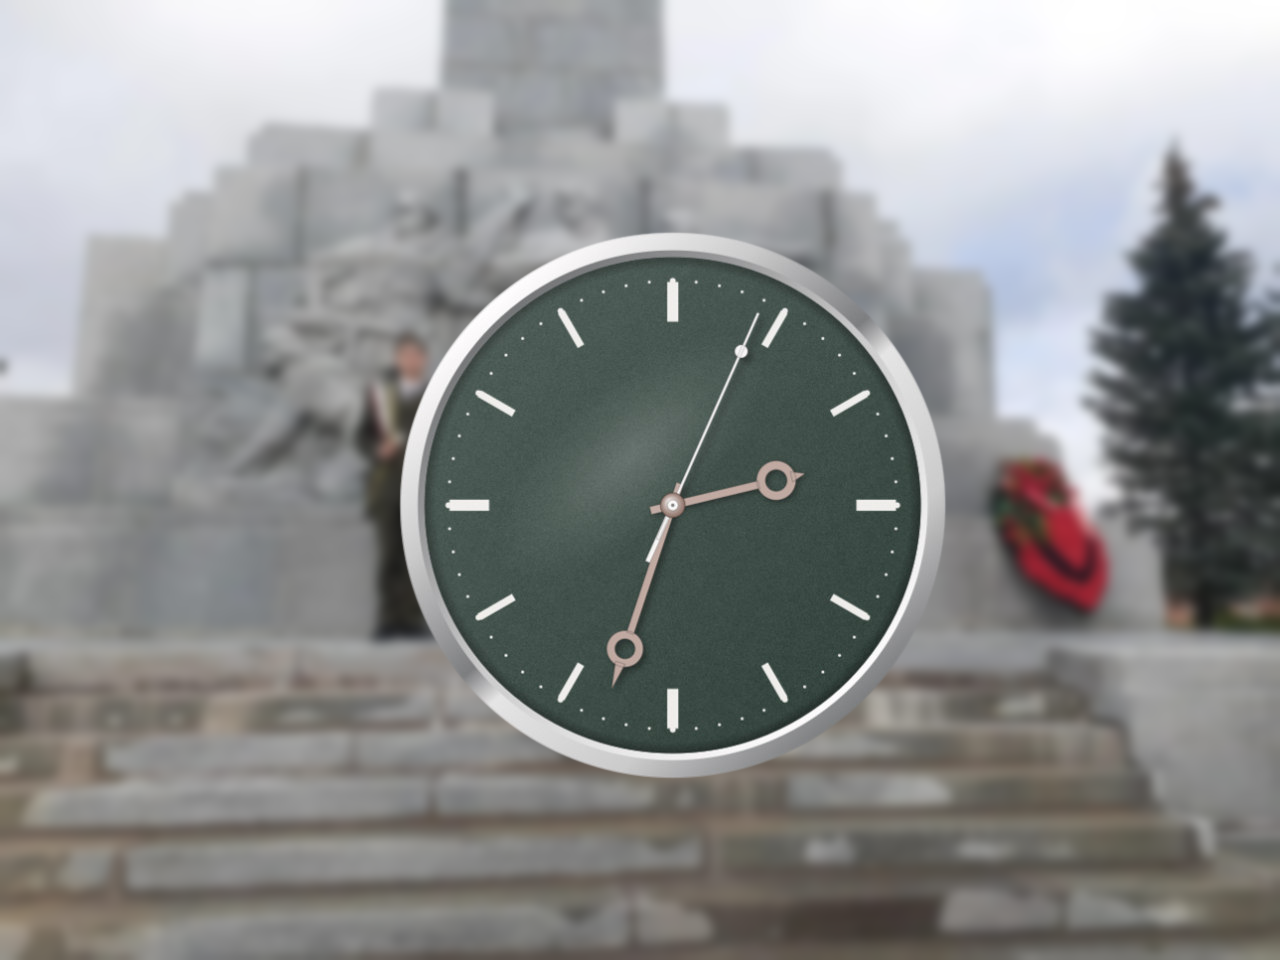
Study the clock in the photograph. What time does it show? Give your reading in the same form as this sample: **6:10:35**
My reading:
**2:33:04**
